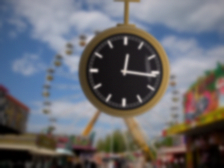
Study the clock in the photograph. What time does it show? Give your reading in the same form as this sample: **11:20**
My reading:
**12:16**
